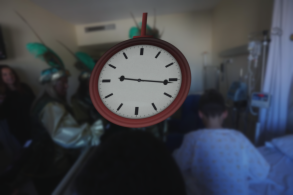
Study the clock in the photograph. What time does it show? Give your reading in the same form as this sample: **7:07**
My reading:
**9:16**
